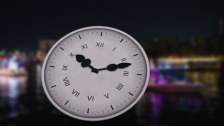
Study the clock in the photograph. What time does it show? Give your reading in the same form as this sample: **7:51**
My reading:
**10:12**
